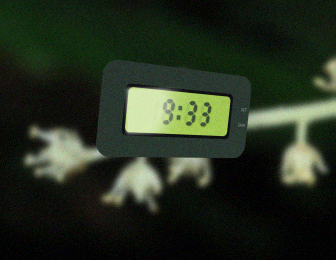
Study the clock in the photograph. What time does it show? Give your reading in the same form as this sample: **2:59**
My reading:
**9:33**
